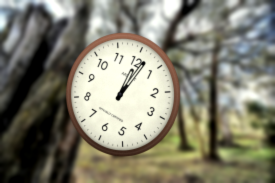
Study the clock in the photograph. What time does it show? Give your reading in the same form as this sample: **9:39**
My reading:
**12:02**
